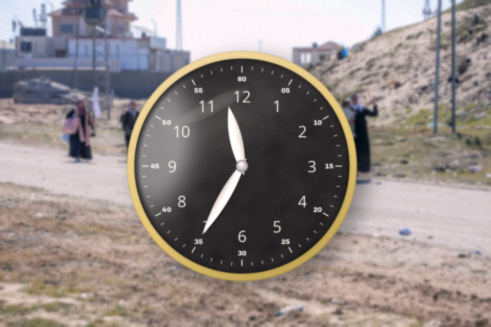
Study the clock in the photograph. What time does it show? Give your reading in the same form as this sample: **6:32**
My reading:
**11:35**
